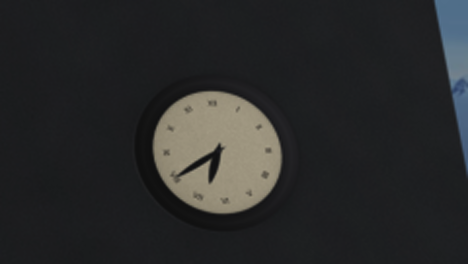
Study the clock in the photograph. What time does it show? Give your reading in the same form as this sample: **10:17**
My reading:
**6:40**
